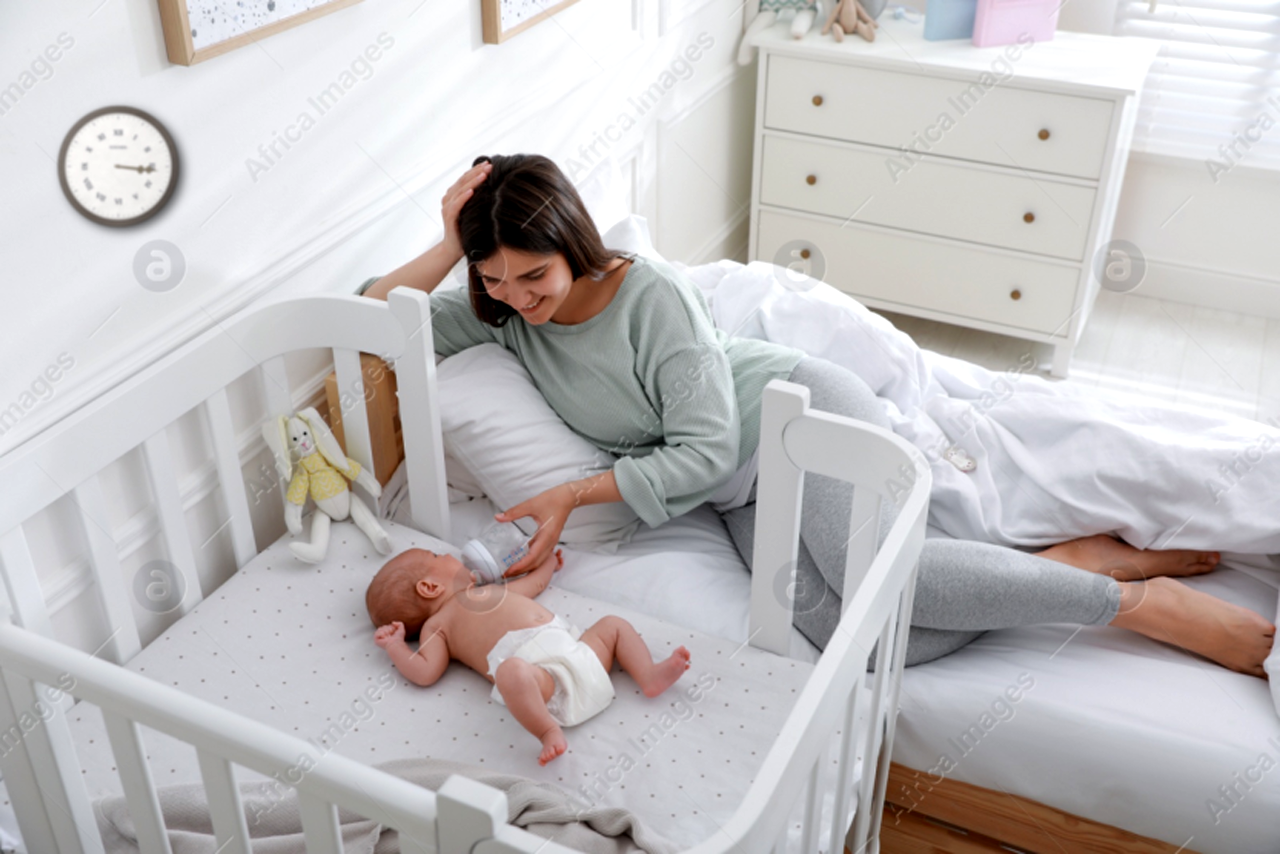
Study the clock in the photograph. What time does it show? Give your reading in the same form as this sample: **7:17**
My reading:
**3:16**
